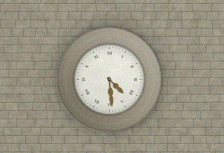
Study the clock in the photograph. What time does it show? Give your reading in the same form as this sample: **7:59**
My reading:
**4:29**
